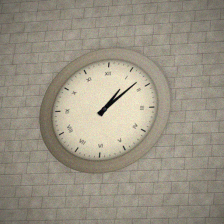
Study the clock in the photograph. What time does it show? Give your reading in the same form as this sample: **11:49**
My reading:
**1:08**
